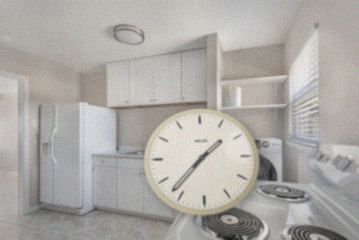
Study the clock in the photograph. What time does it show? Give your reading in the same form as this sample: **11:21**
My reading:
**1:37**
